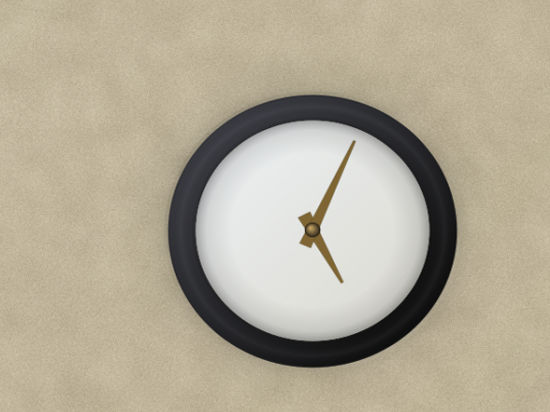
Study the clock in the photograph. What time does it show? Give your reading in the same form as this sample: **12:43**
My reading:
**5:04**
